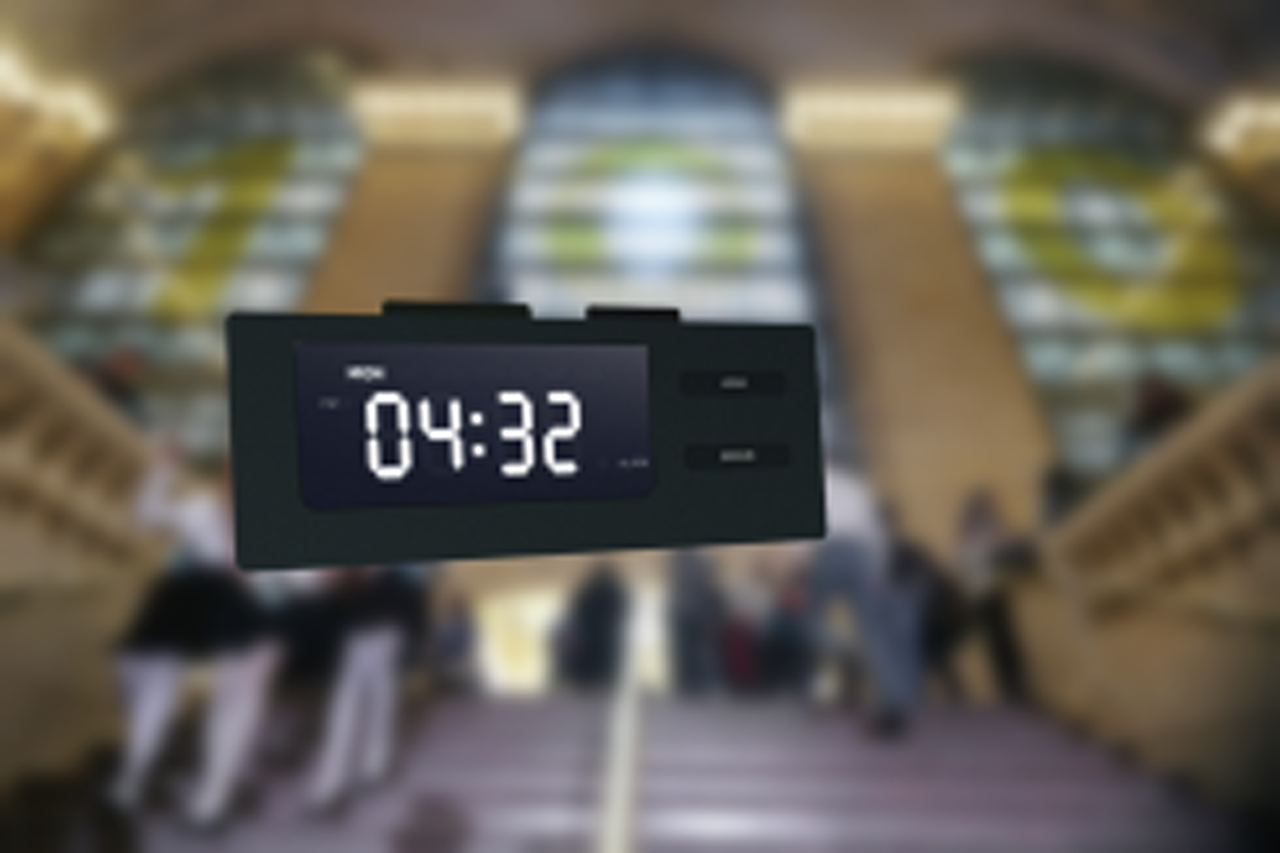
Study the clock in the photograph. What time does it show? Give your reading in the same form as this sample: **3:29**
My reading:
**4:32**
